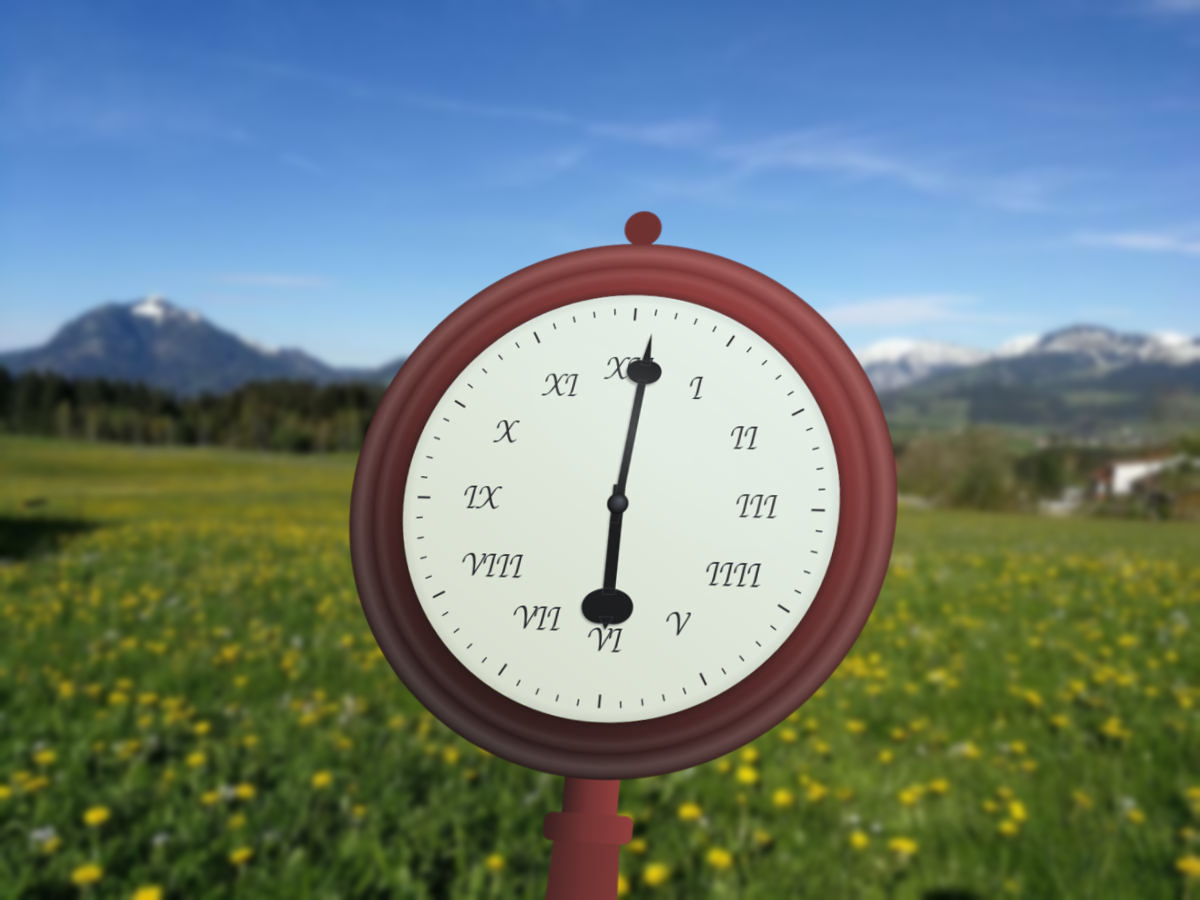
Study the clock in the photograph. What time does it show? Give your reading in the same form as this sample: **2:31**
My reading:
**6:01**
